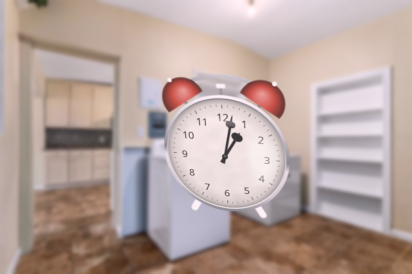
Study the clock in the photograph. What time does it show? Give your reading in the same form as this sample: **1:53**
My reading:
**1:02**
